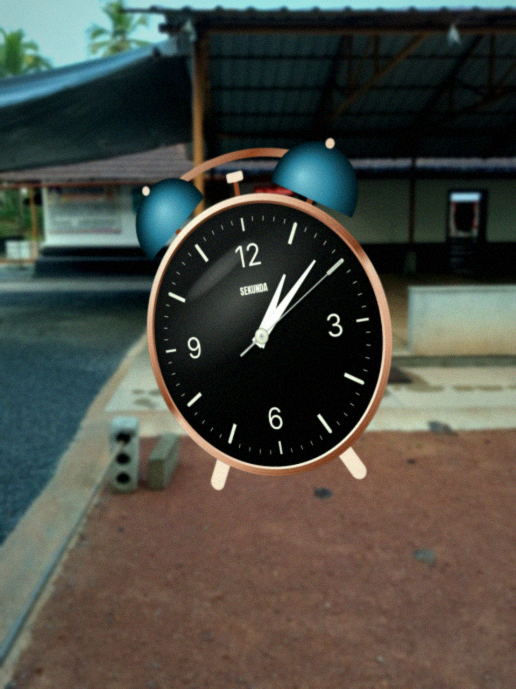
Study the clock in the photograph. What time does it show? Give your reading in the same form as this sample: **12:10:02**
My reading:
**1:08:10**
